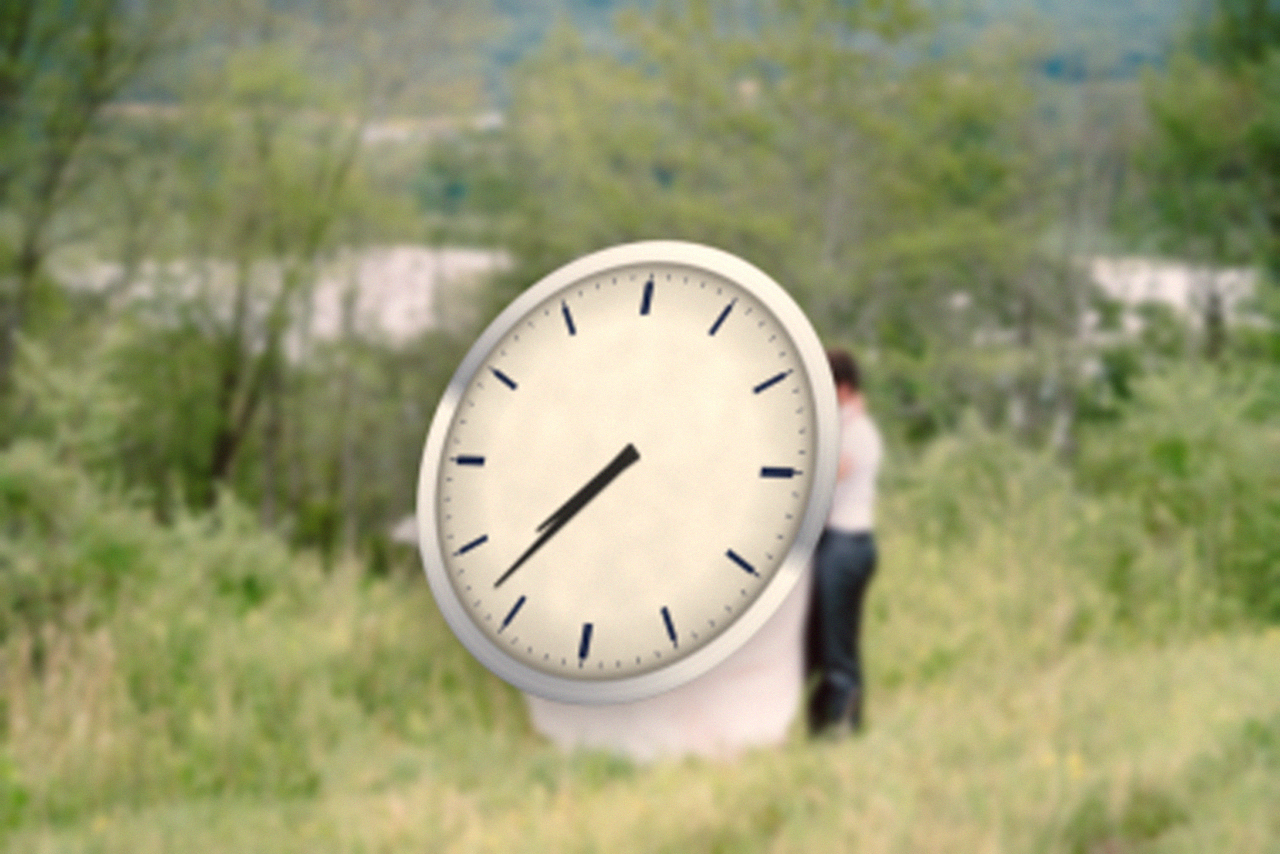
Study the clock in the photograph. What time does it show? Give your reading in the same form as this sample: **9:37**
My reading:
**7:37**
